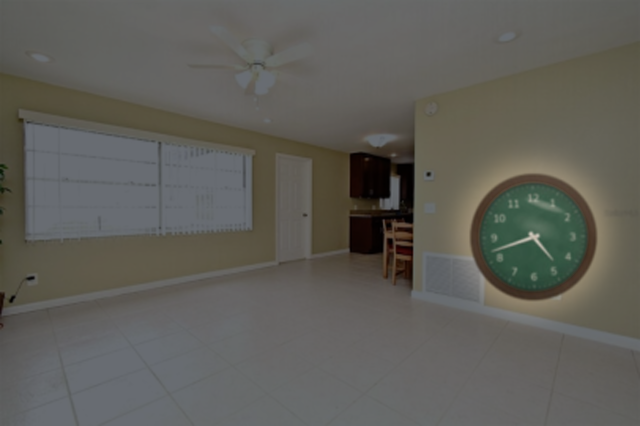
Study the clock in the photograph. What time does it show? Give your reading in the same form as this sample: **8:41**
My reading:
**4:42**
